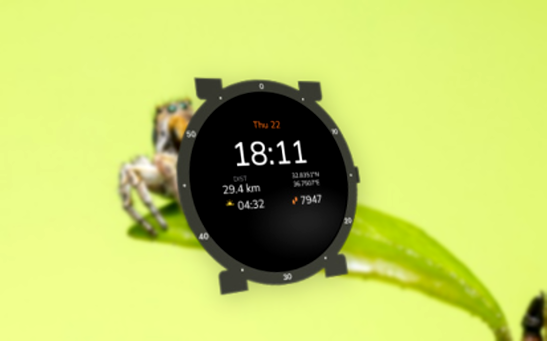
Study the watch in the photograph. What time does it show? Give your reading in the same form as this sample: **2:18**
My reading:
**18:11**
